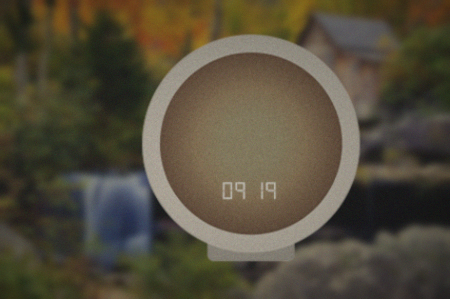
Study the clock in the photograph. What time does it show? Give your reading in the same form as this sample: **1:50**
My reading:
**9:19**
